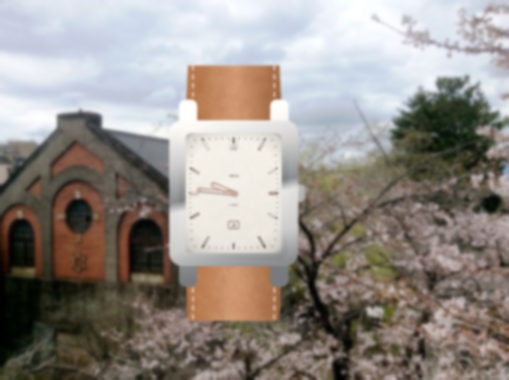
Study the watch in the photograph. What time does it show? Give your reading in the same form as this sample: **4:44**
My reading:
**9:46**
